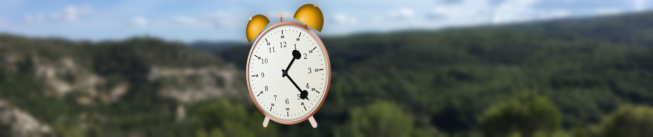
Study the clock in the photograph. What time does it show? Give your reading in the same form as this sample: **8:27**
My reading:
**1:23**
